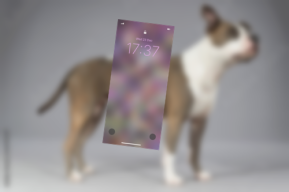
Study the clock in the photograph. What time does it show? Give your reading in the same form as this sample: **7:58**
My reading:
**17:37**
